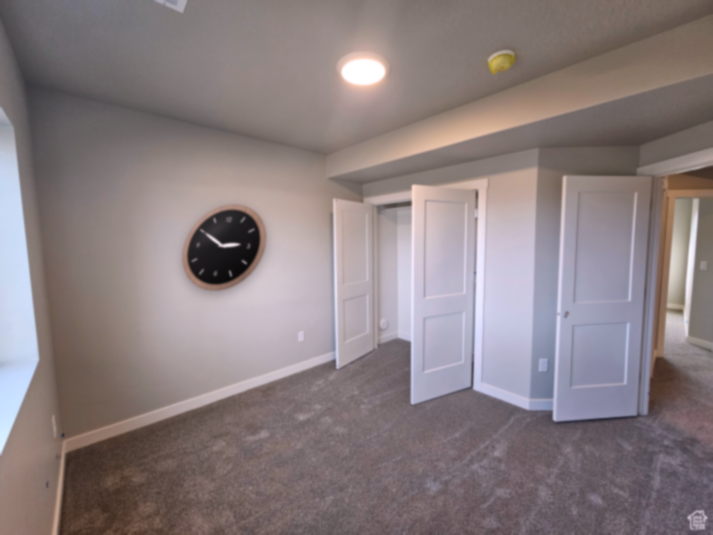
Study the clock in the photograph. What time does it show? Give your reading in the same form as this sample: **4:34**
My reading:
**2:50**
